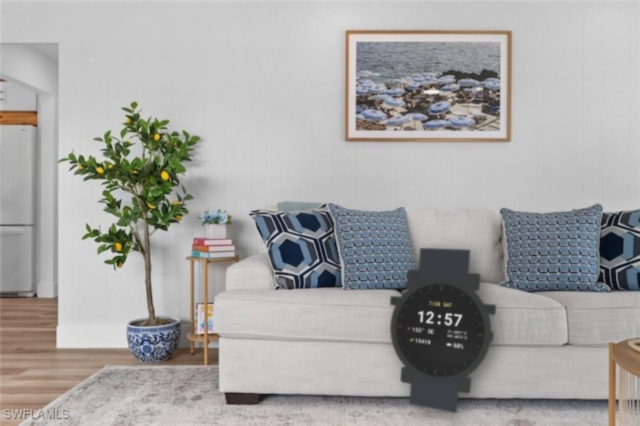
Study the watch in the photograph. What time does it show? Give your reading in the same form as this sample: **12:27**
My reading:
**12:57**
